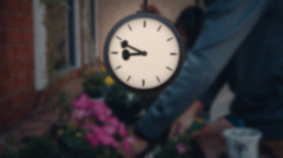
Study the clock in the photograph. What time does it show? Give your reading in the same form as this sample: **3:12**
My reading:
**8:49**
